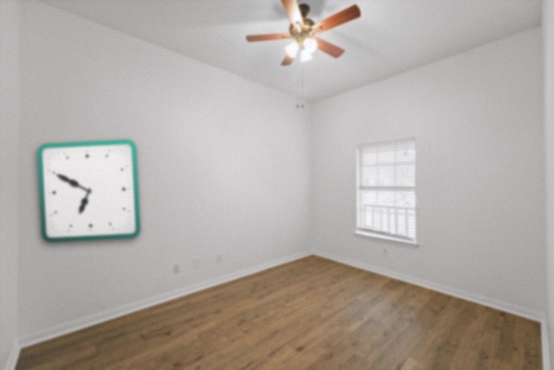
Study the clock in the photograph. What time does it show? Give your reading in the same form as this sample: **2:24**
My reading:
**6:50**
